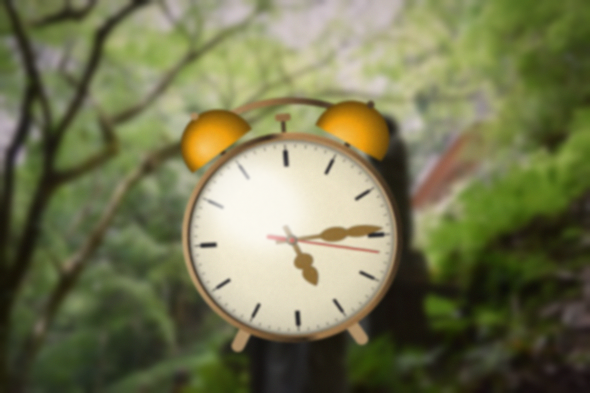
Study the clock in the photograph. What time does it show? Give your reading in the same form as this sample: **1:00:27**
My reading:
**5:14:17**
